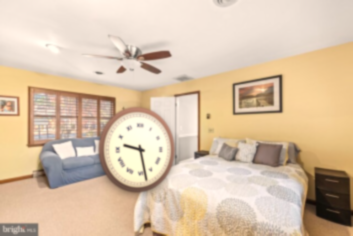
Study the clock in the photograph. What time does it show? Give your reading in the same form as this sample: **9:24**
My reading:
**9:28**
